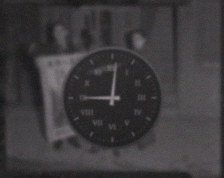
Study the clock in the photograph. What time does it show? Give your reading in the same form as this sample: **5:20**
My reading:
**9:01**
